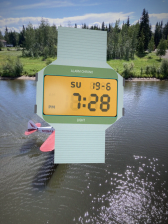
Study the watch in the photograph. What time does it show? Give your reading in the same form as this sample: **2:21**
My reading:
**7:28**
